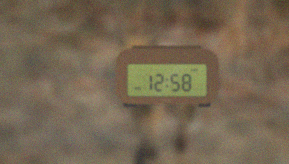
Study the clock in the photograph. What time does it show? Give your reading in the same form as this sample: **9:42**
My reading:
**12:58**
